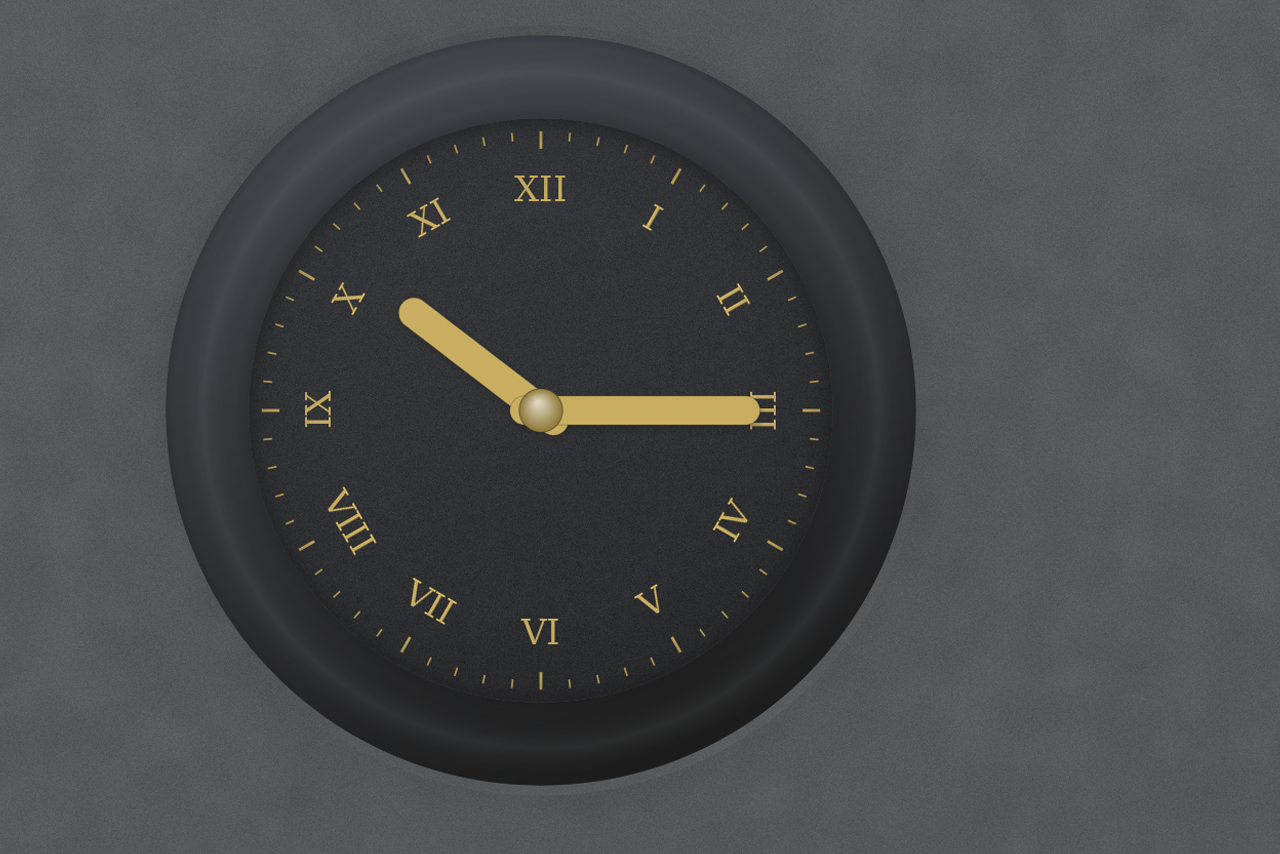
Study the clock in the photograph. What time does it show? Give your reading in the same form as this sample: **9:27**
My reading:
**10:15**
